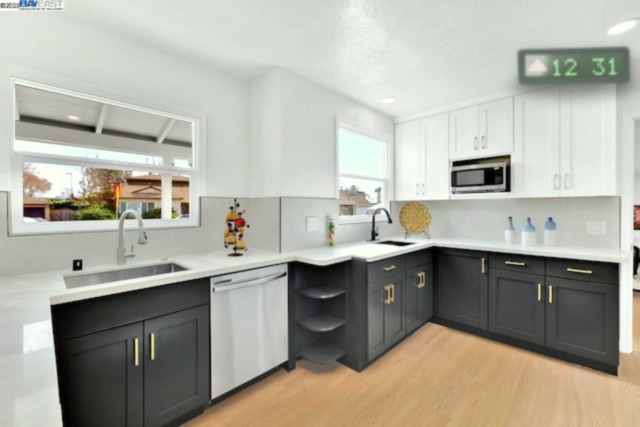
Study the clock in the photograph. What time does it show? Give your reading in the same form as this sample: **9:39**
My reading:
**12:31**
